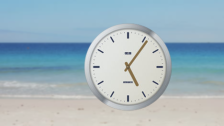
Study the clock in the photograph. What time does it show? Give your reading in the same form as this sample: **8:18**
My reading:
**5:06**
